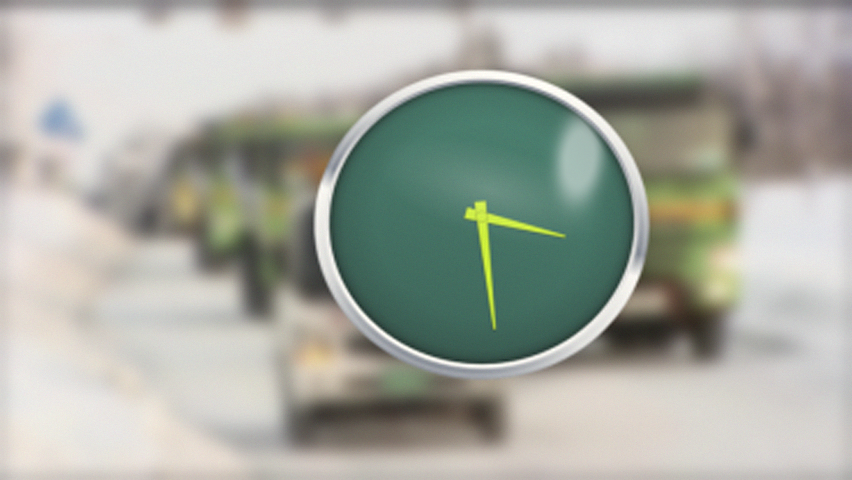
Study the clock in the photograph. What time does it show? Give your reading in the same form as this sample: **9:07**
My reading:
**3:29**
